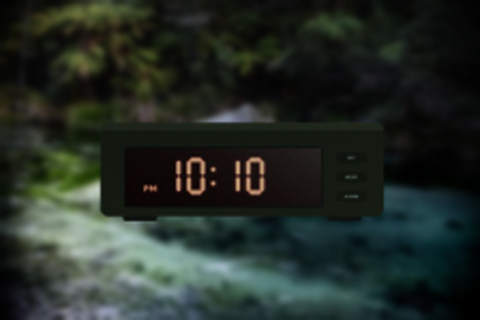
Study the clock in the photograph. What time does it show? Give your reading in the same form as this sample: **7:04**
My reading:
**10:10**
